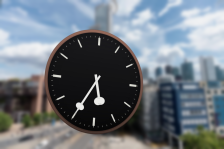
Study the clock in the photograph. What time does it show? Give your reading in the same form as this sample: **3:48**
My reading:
**5:35**
